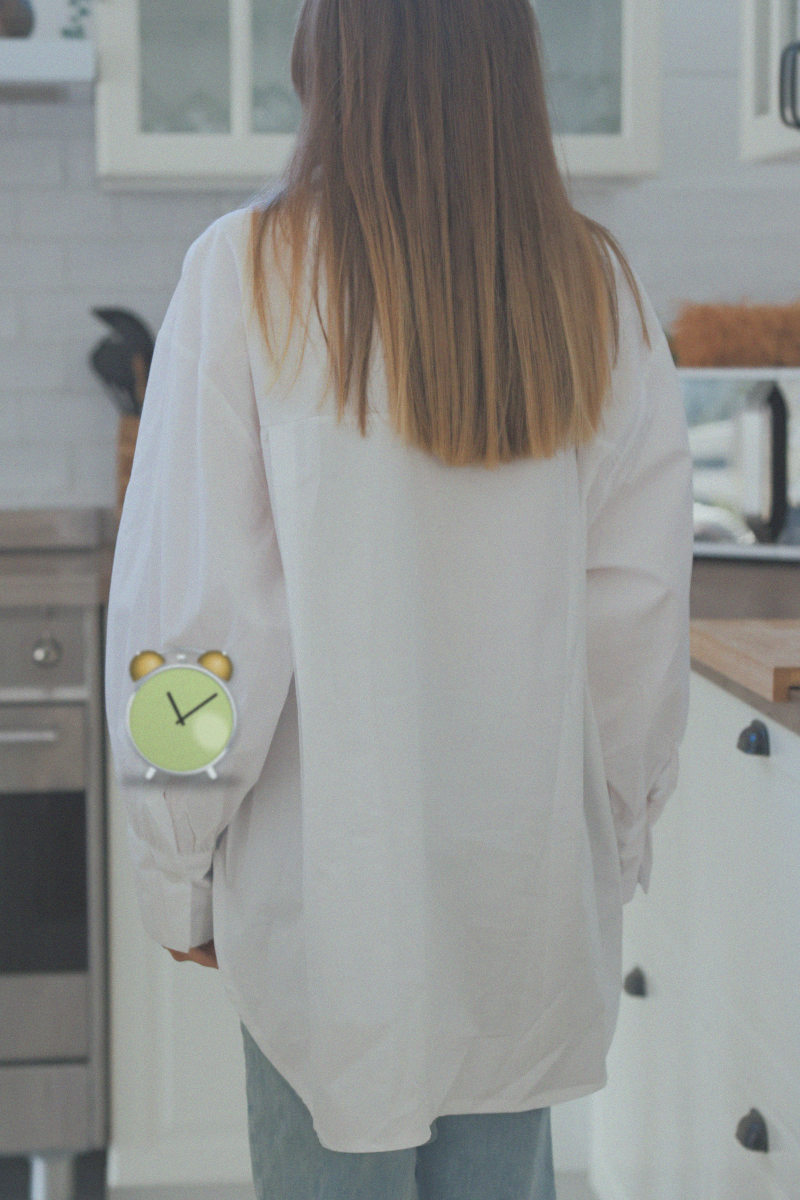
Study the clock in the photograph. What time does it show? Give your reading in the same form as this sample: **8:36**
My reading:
**11:09**
